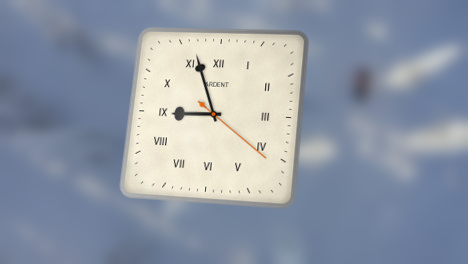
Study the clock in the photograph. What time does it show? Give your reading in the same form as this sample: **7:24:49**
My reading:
**8:56:21**
